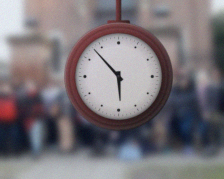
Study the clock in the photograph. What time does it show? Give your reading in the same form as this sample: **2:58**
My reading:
**5:53**
